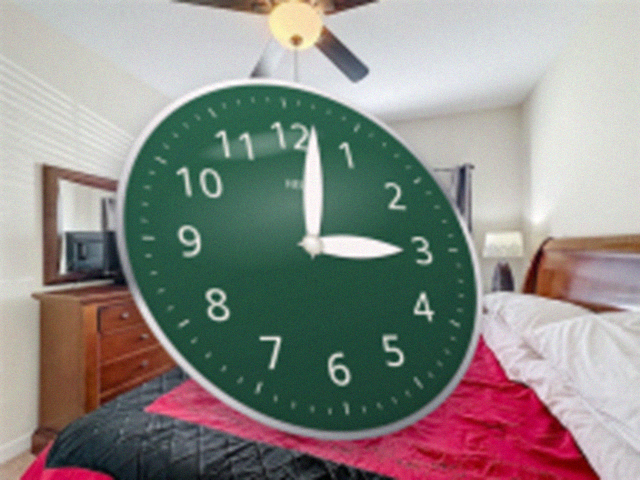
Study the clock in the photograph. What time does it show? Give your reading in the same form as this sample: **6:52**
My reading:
**3:02**
